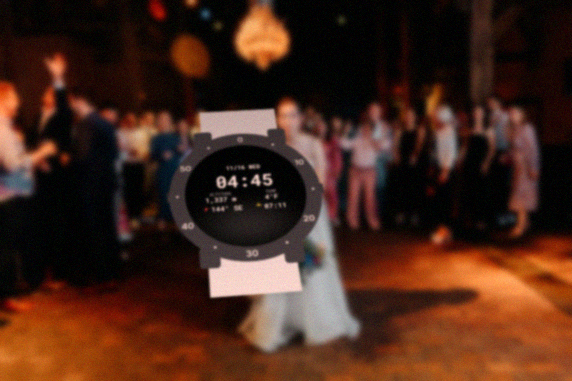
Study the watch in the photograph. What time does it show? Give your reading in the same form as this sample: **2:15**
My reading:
**4:45**
